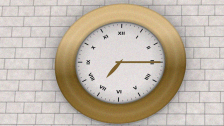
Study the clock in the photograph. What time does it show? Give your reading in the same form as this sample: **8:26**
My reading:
**7:15**
